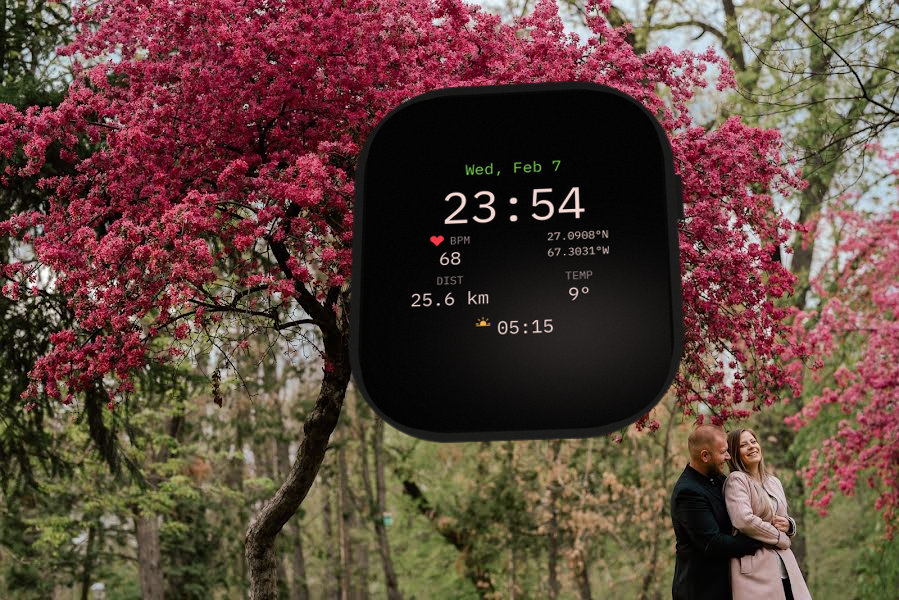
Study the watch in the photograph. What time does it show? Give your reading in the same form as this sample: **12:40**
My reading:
**23:54**
